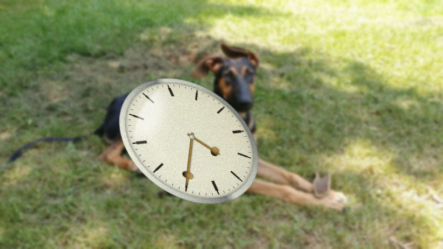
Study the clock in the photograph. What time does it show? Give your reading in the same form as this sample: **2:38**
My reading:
**4:35**
